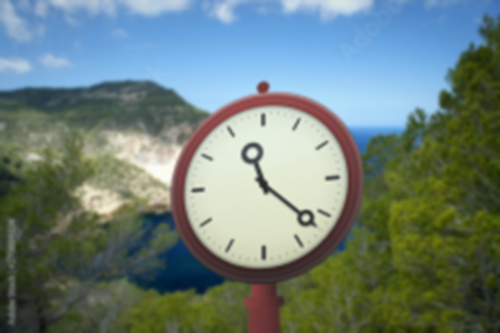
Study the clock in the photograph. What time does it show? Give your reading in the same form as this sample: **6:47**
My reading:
**11:22**
